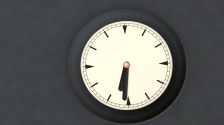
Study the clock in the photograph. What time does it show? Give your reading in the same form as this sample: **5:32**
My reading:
**6:31**
